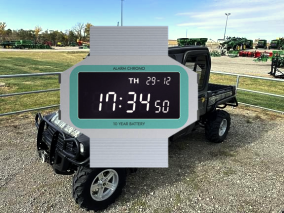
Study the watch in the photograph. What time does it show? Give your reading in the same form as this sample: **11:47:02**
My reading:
**17:34:50**
